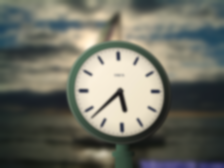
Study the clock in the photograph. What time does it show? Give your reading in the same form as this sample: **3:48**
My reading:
**5:38**
